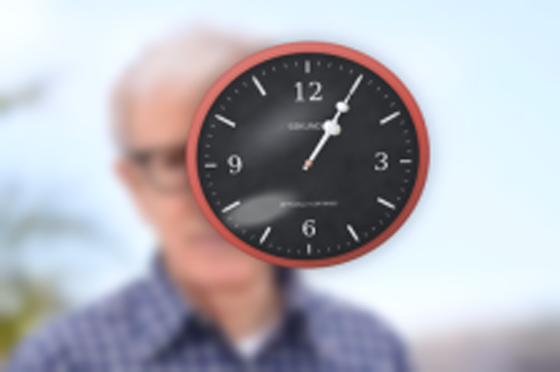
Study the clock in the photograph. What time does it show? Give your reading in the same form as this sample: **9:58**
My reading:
**1:05**
